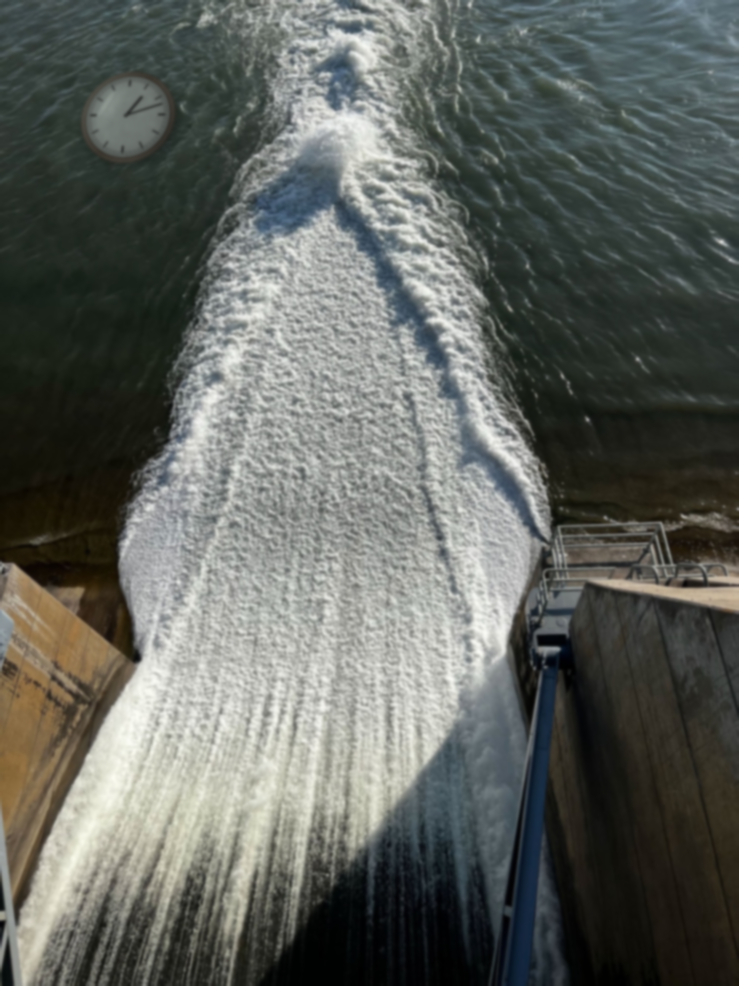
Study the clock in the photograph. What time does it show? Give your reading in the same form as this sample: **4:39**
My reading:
**1:12**
